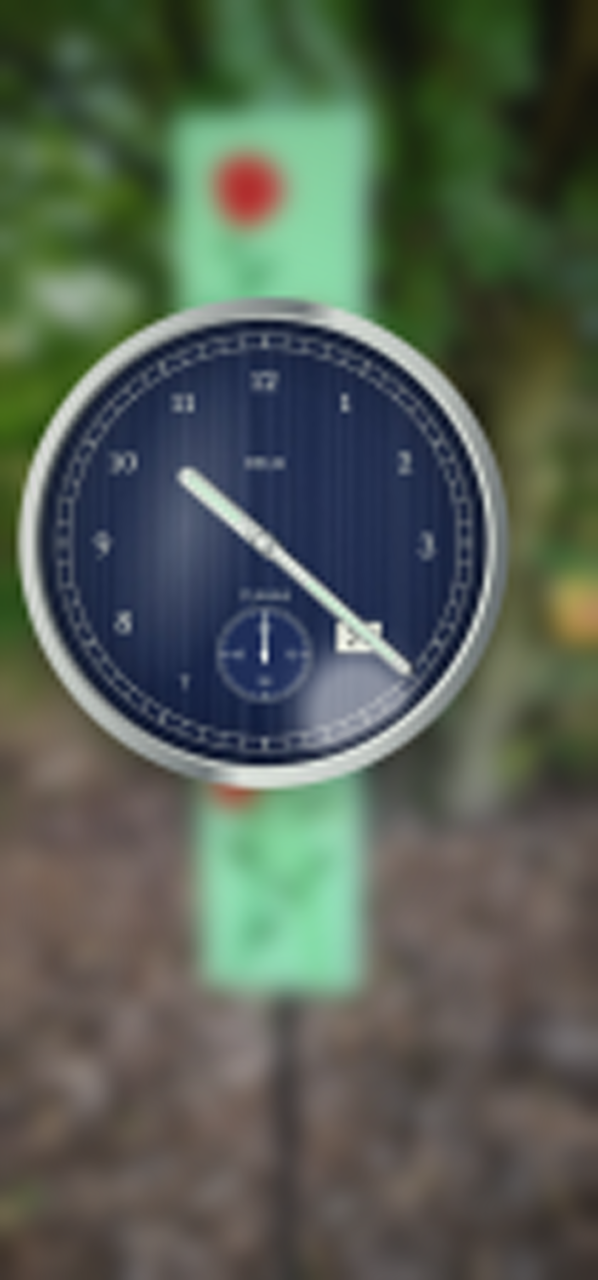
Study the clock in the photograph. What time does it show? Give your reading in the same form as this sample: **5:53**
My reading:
**10:22**
